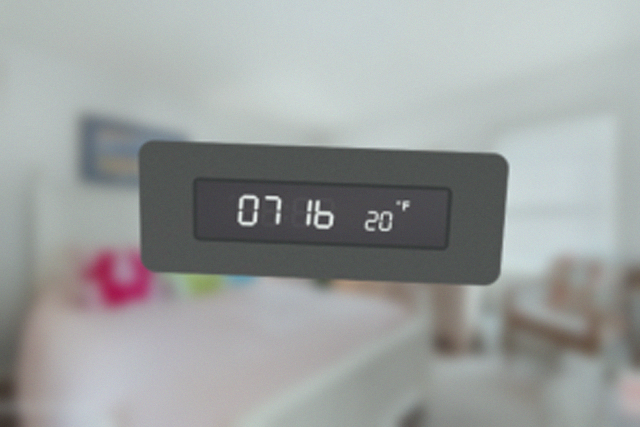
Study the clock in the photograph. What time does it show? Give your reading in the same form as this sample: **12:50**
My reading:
**7:16**
